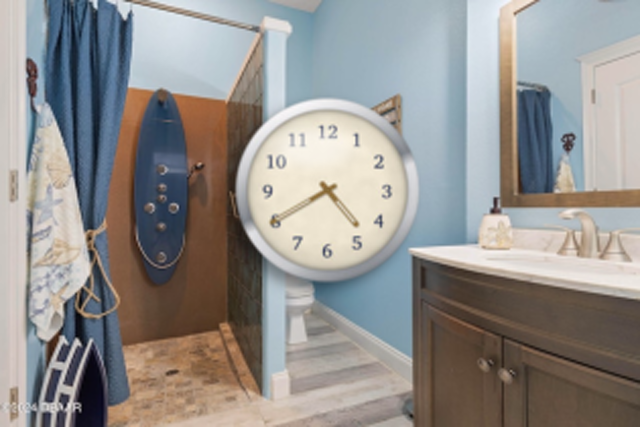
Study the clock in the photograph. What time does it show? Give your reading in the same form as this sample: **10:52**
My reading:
**4:40**
